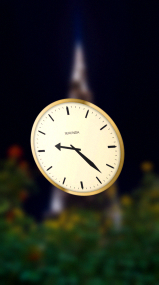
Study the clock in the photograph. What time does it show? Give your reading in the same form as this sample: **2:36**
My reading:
**9:23**
